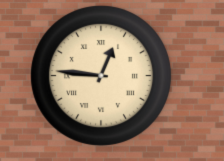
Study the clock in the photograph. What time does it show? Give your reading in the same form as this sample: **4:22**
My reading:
**12:46**
